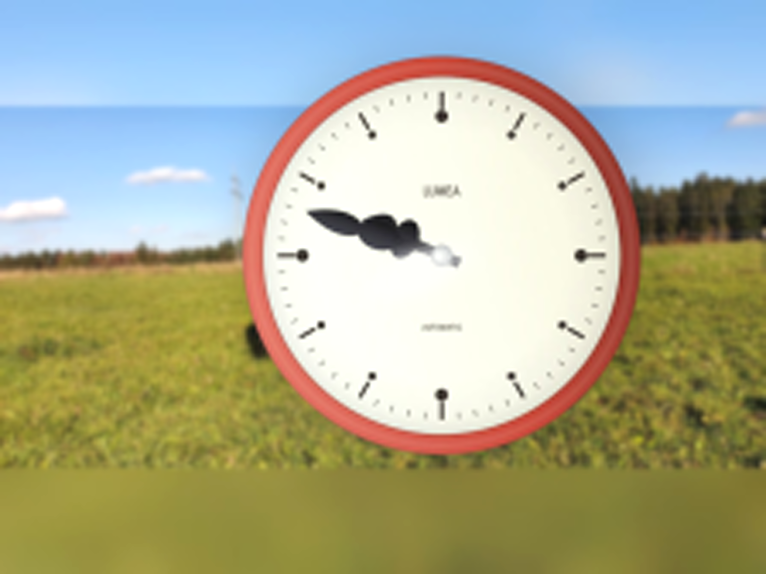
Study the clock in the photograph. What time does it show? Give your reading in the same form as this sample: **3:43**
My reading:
**9:48**
